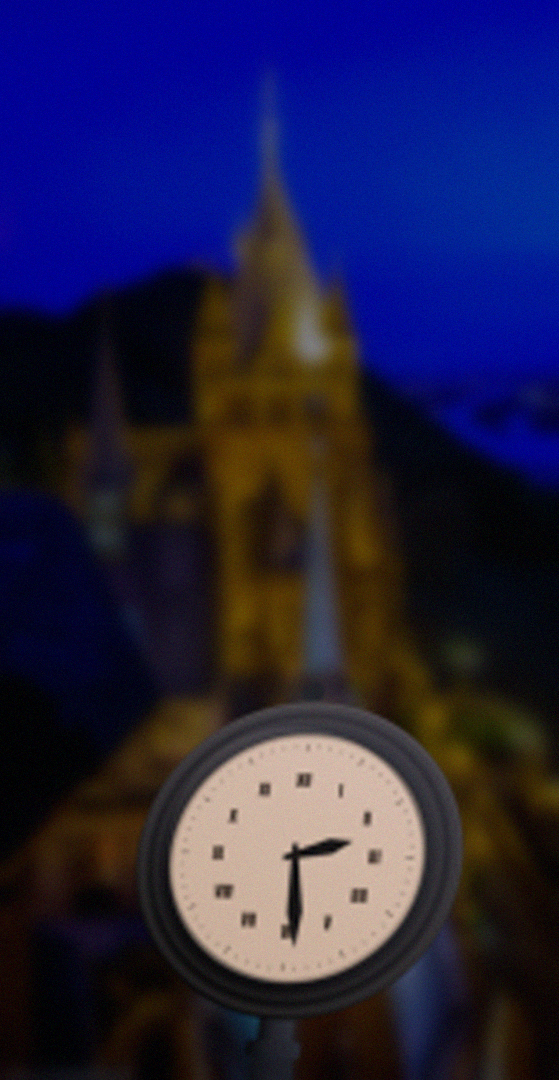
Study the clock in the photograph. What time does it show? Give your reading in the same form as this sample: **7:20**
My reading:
**2:29**
